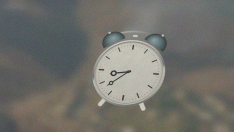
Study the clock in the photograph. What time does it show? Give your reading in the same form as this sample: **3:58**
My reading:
**8:38**
